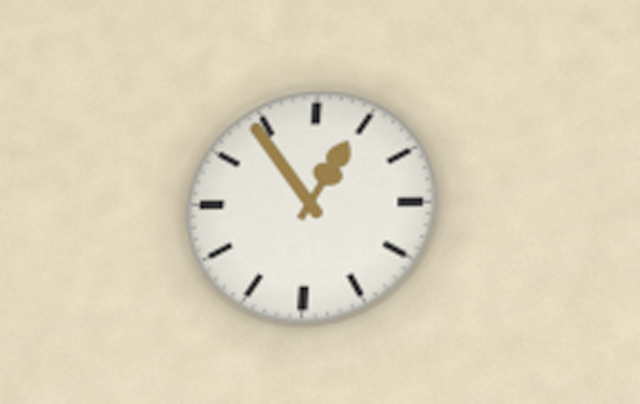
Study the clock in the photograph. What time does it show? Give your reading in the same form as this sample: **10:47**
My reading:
**12:54**
